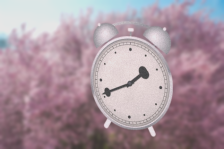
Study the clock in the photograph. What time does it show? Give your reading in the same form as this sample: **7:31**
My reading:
**1:41**
